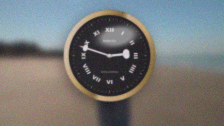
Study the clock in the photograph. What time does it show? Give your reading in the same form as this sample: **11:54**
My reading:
**2:48**
